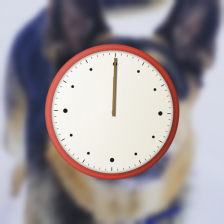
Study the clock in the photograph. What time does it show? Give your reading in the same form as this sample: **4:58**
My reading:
**12:00**
